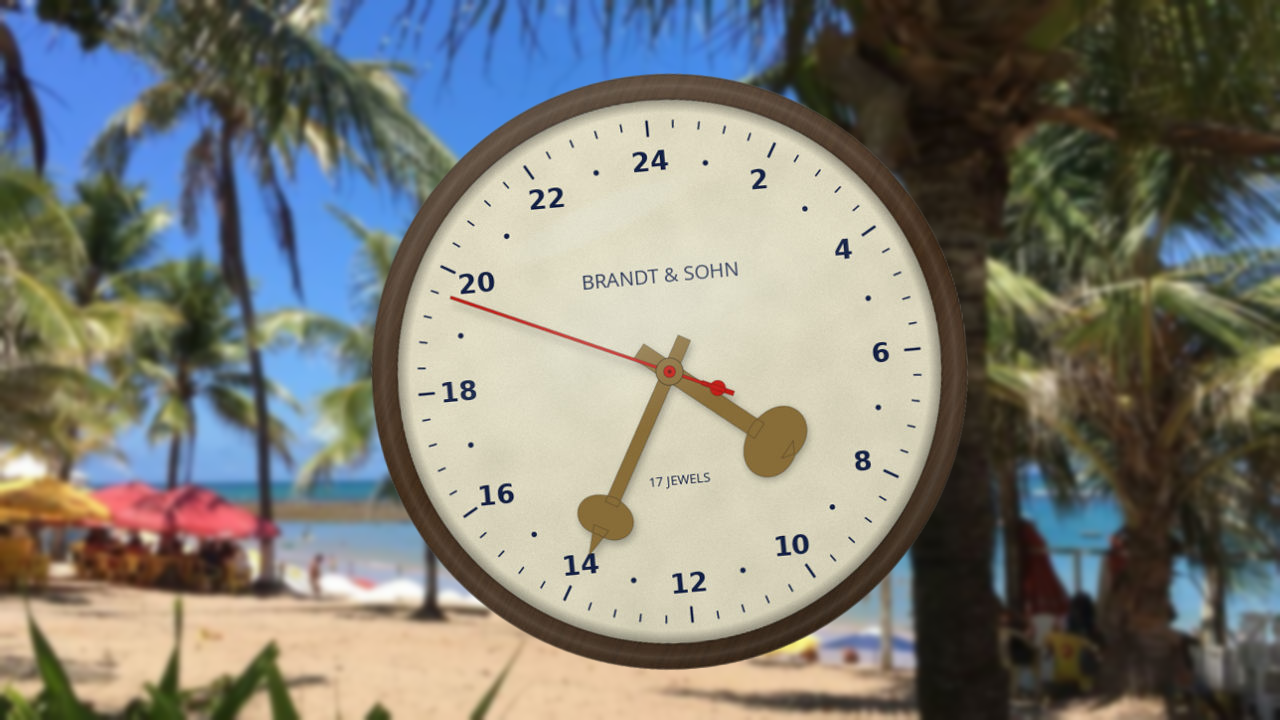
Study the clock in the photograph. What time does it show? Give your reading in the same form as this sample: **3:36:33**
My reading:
**8:34:49**
